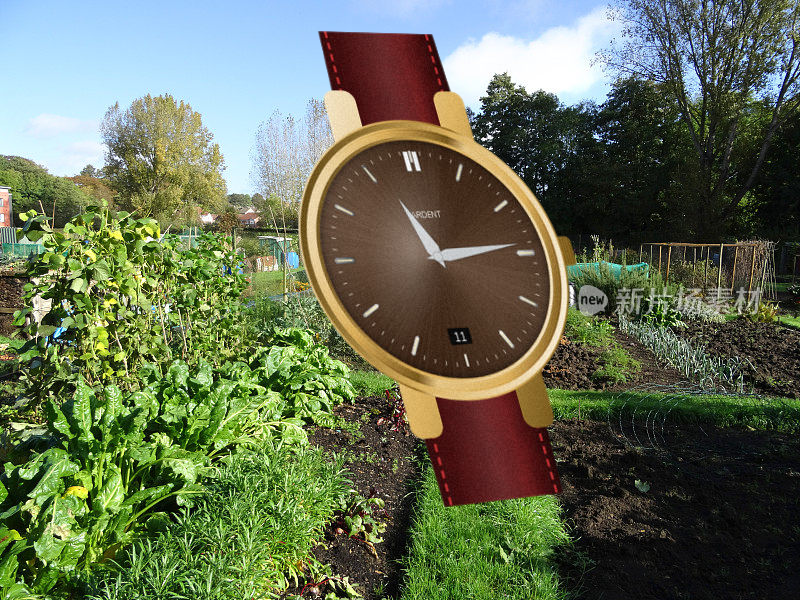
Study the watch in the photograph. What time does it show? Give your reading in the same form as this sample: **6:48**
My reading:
**11:14**
